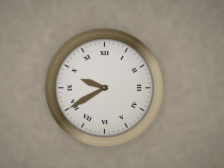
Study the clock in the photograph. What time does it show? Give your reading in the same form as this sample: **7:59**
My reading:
**9:40**
